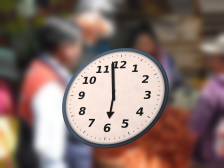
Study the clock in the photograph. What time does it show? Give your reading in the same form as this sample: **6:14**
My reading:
**5:58**
